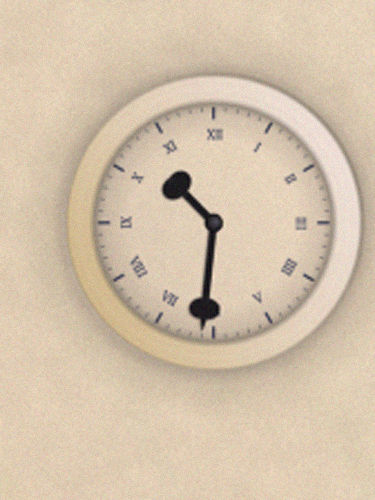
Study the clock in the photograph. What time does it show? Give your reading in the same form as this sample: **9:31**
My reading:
**10:31**
